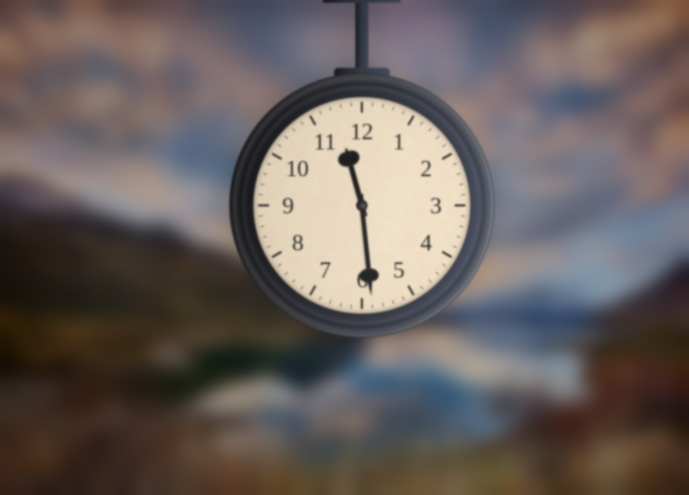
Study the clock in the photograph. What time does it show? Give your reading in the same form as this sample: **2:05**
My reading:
**11:29**
